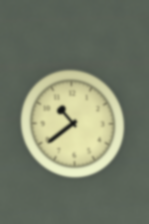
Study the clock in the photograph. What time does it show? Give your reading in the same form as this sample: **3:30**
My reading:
**10:39**
